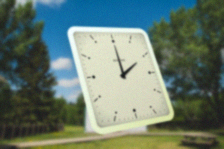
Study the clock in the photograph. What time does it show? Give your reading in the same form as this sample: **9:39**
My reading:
**2:00**
